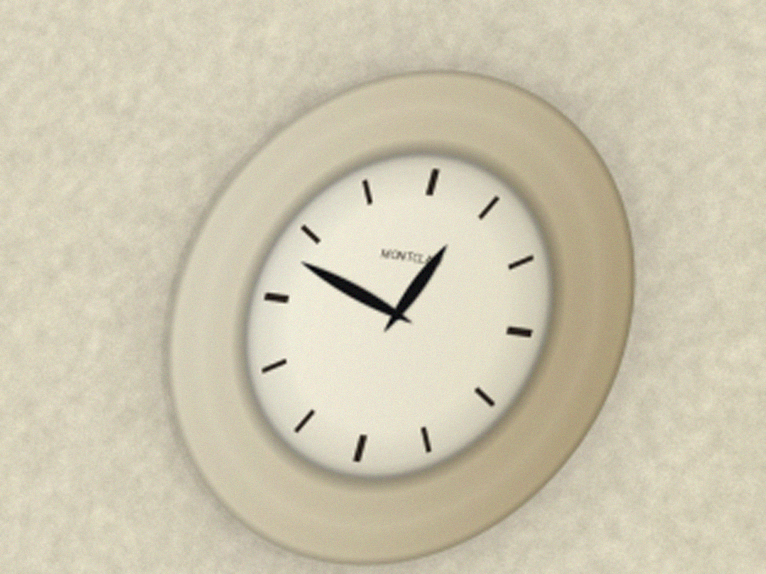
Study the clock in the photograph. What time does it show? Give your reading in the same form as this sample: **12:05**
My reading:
**12:48**
